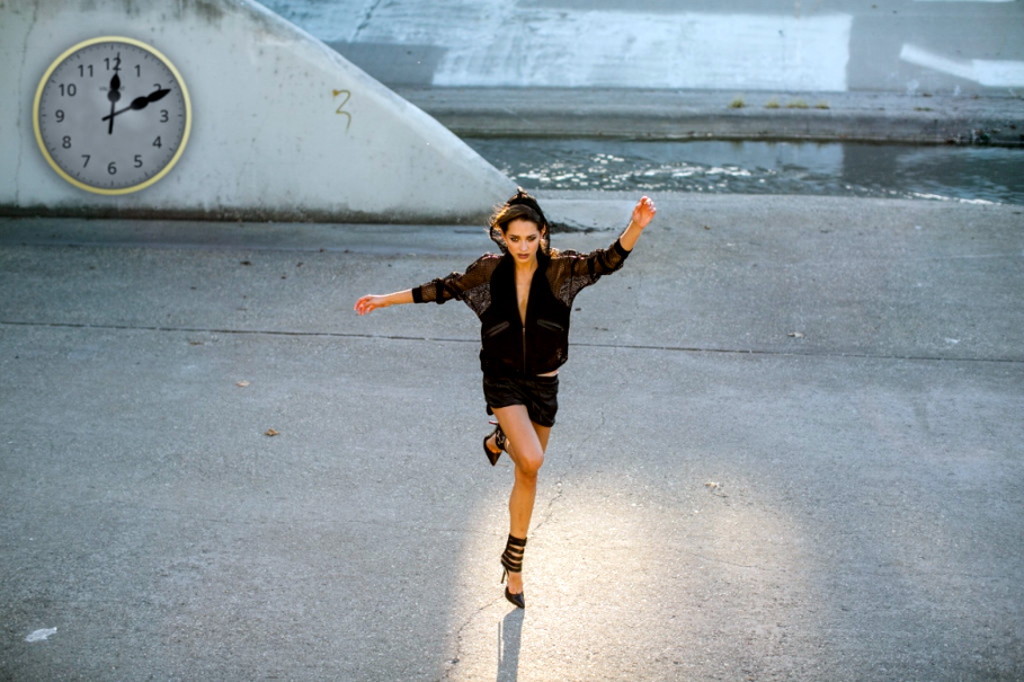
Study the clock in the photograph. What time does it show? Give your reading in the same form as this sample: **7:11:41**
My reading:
**12:11:01**
